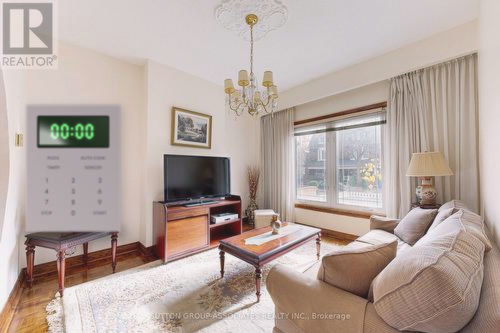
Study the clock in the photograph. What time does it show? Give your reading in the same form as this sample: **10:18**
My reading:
**0:00**
